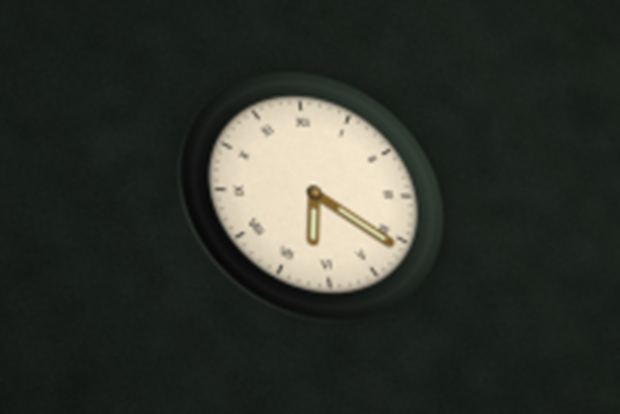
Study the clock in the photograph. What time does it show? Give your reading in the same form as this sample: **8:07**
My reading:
**6:21**
